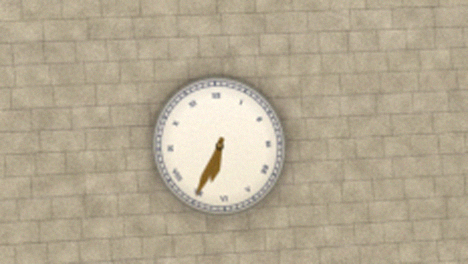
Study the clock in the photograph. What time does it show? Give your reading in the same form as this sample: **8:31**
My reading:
**6:35**
